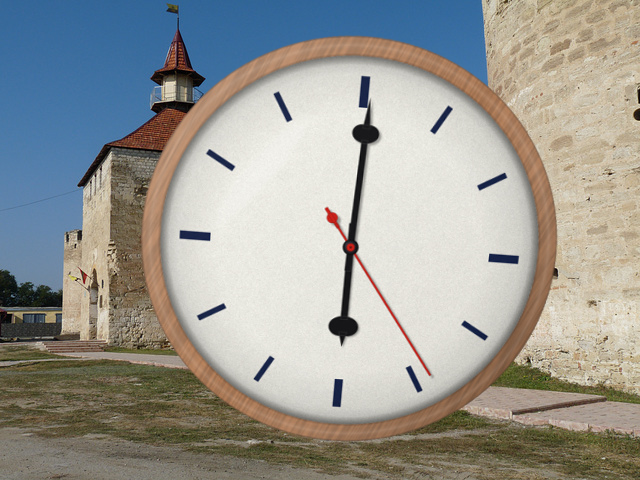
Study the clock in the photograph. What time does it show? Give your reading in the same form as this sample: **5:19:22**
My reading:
**6:00:24**
